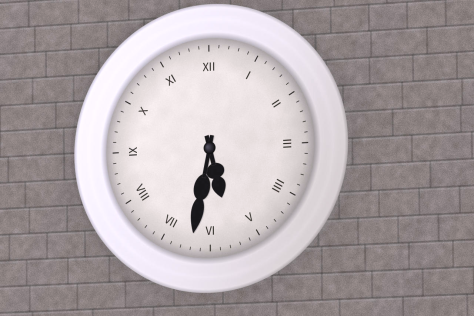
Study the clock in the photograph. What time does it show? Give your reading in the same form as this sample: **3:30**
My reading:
**5:32**
